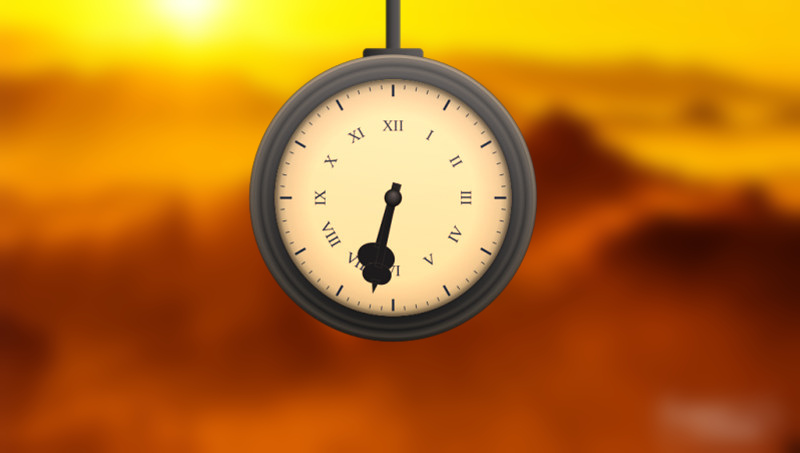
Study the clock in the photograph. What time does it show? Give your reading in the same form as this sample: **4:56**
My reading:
**6:32**
